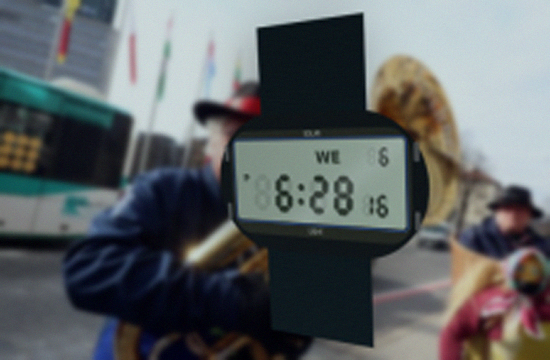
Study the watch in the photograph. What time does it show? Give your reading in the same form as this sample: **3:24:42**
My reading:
**6:28:16**
